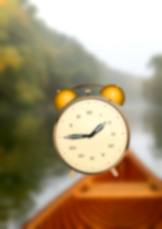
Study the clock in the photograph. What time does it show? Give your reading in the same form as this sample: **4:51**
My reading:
**1:45**
